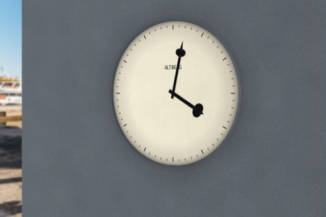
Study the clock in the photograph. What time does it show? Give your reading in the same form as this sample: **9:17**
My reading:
**4:02**
